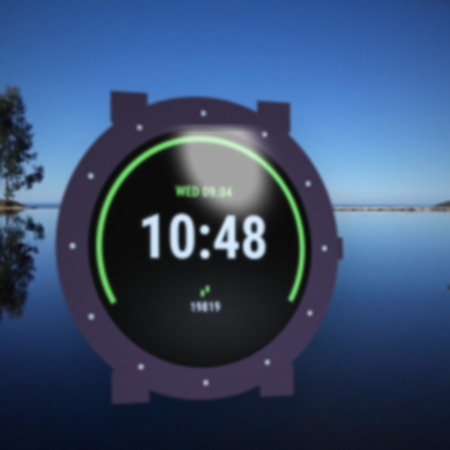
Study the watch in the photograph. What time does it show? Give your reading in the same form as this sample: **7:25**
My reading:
**10:48**
